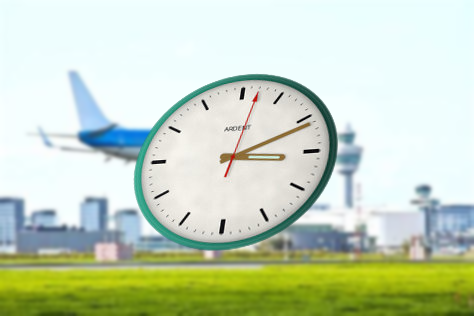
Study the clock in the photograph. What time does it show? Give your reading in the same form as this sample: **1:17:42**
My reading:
**3:11:02**
